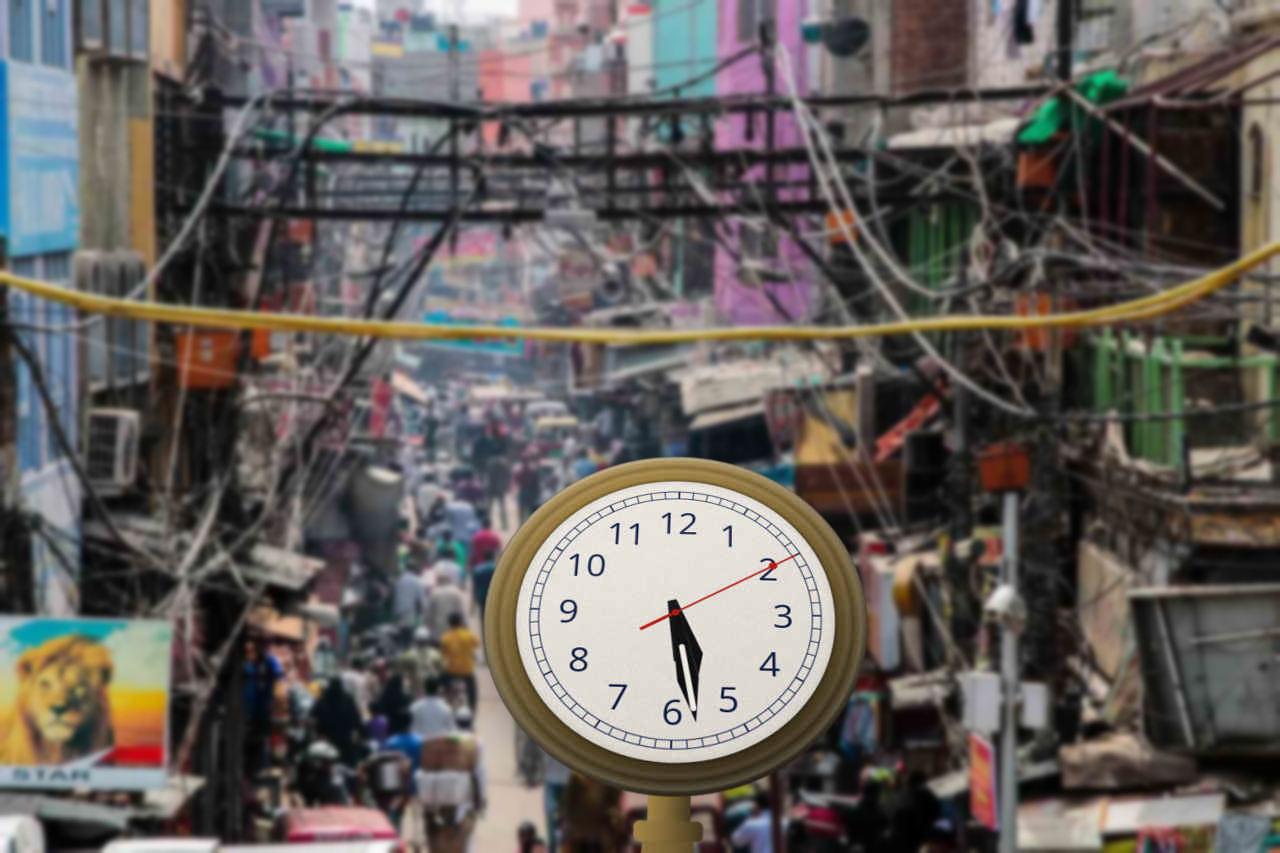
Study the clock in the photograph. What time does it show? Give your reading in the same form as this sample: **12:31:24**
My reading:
**5:28:10**
